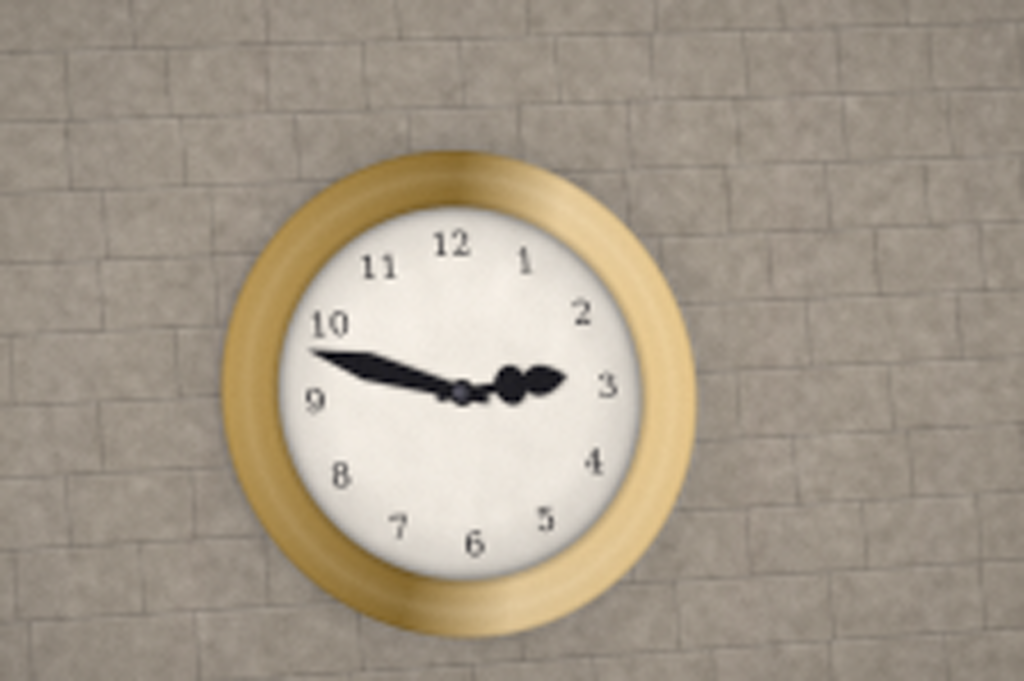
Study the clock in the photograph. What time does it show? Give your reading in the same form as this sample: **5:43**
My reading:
**2:48**
